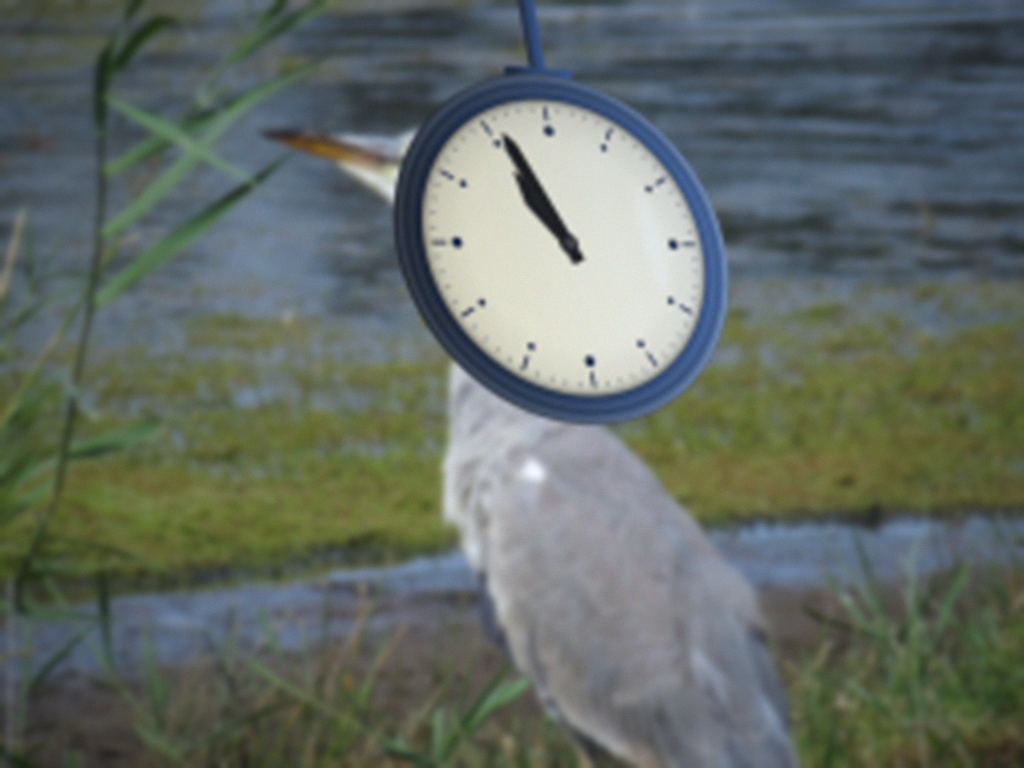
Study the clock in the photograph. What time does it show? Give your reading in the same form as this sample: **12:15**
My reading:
**10:56**
